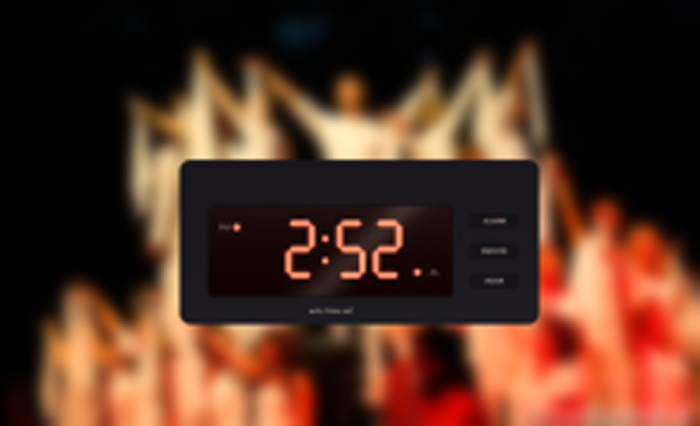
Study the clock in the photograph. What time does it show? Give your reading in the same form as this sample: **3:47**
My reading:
**2:52**
